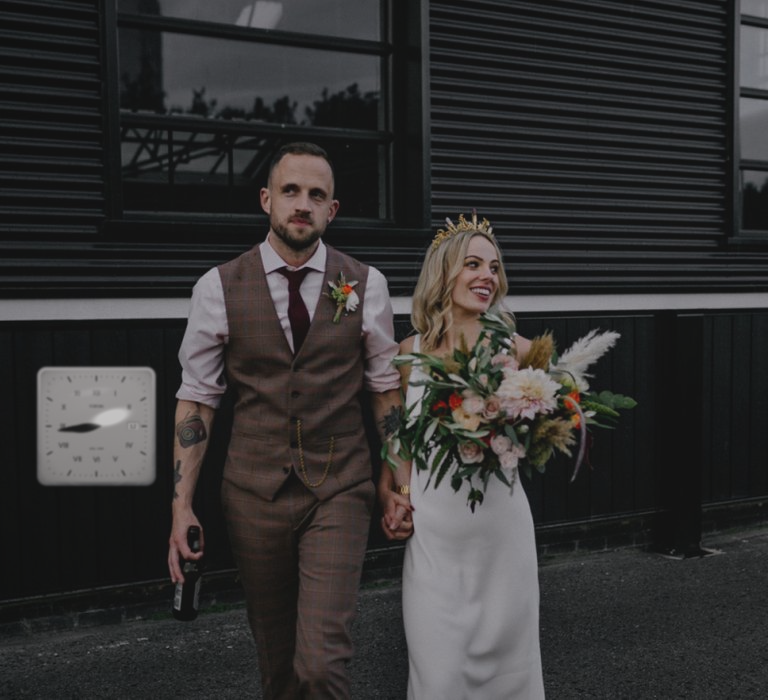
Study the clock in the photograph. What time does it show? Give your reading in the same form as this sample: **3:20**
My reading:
**8:44**
